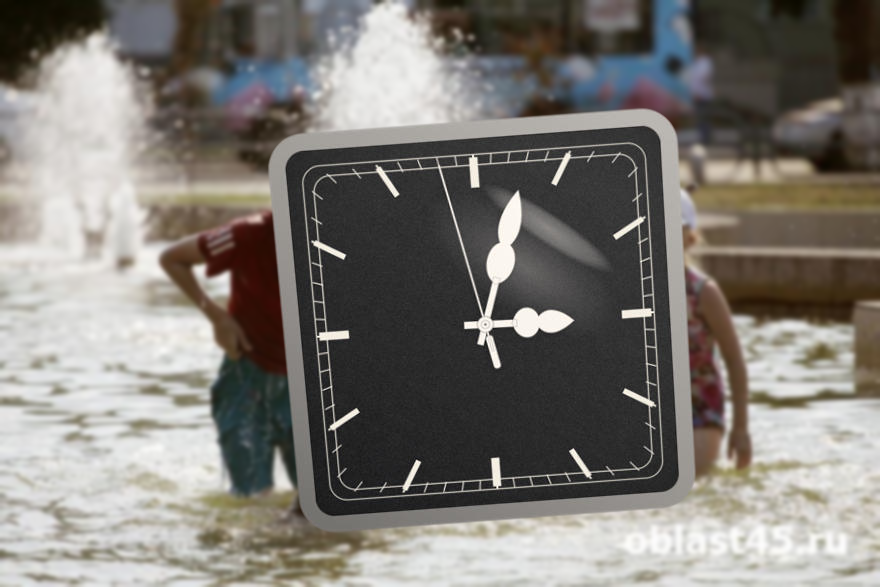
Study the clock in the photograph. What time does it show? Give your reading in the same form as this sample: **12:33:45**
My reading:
**3:02:58**
